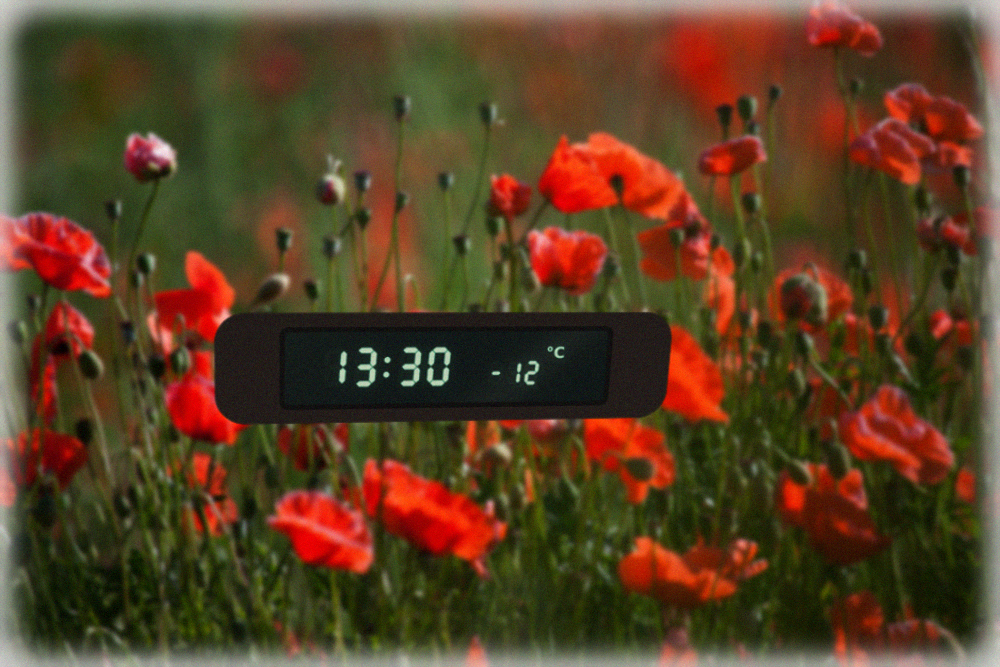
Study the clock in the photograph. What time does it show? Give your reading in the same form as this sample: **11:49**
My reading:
**13:30**
